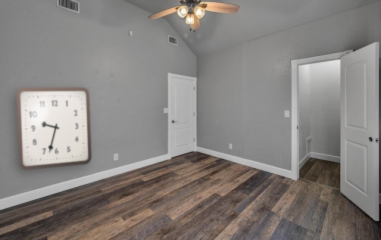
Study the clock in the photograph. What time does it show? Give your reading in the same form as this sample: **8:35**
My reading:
**9:33**
